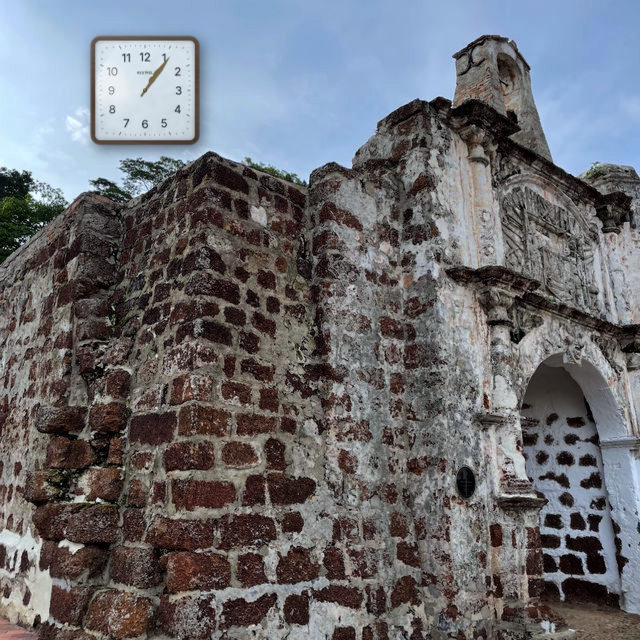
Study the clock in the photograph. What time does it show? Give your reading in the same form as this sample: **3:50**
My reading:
**1:06**
